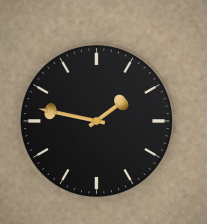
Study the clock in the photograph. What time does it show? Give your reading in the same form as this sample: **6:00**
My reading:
**1:47**
